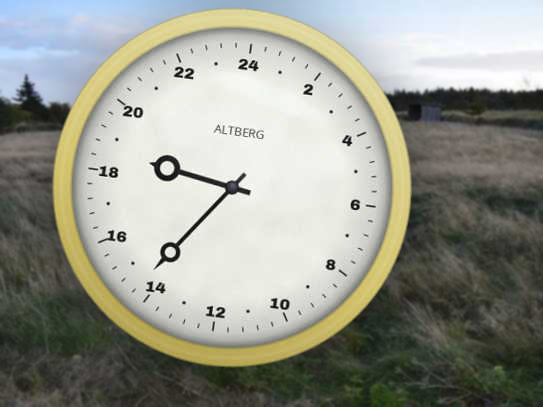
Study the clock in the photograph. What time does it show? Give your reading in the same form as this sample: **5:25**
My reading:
**18:36**
